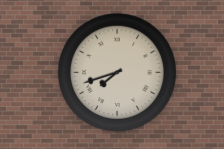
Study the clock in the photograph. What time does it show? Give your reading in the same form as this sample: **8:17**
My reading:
**7:42**
